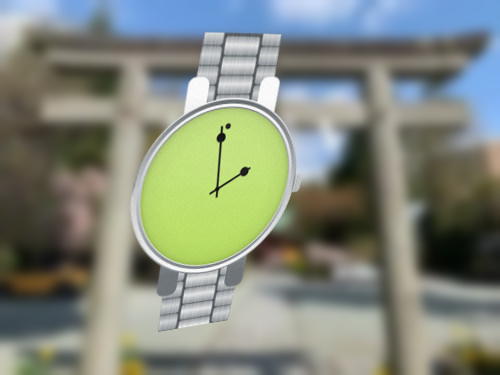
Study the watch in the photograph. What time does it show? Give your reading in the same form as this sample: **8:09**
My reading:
**1:59**
